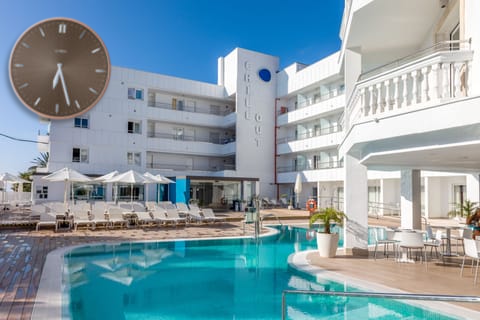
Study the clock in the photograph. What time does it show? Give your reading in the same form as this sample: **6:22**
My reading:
**6:27**
